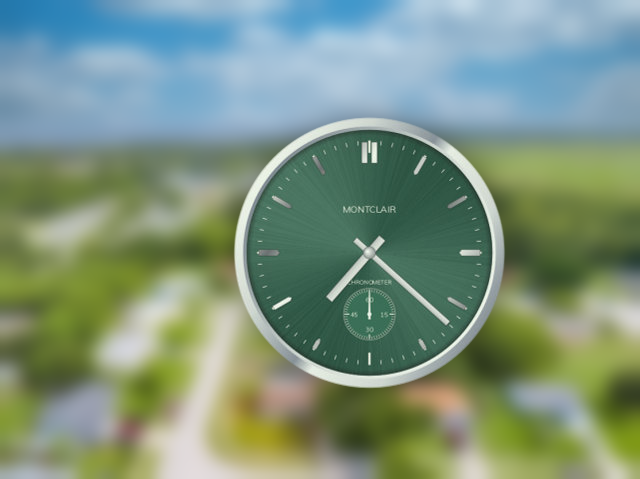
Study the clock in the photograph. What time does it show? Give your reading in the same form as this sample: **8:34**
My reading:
**7:22**
